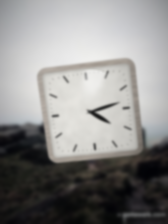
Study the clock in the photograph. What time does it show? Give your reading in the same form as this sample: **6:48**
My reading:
**4:13**
